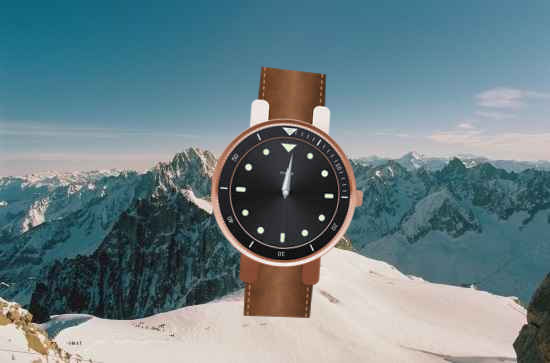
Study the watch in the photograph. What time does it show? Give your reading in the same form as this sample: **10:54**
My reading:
**12:01**
